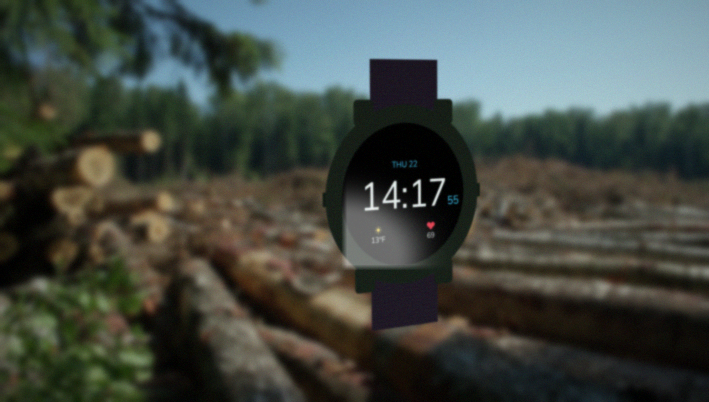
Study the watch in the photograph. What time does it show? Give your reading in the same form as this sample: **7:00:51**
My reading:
**14:17:55**
